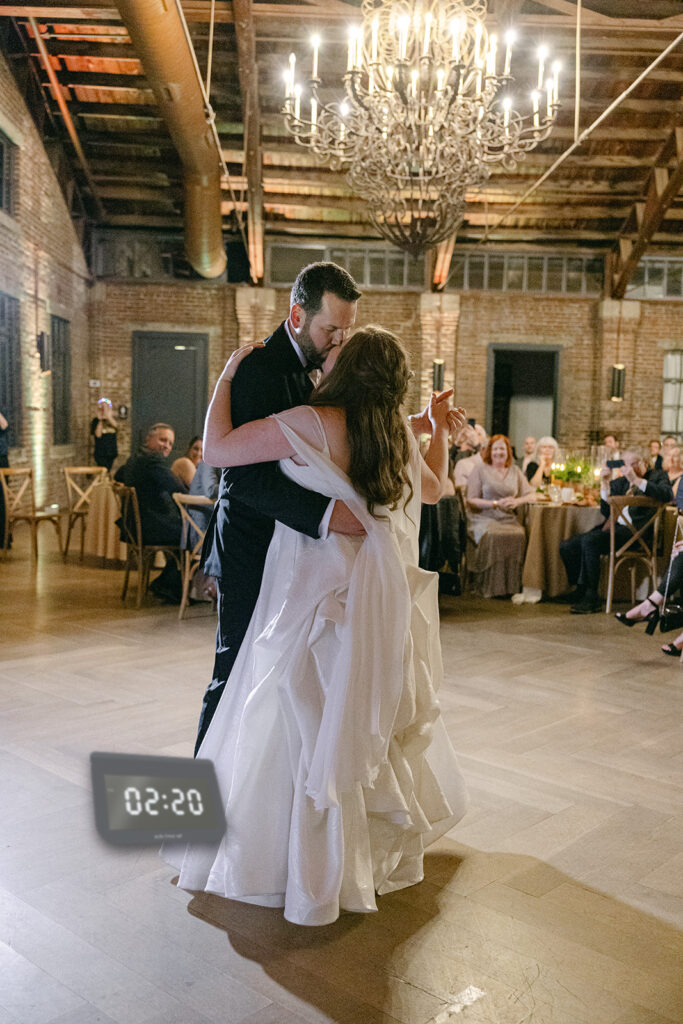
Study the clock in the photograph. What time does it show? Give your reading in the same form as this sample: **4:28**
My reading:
**2:20**
